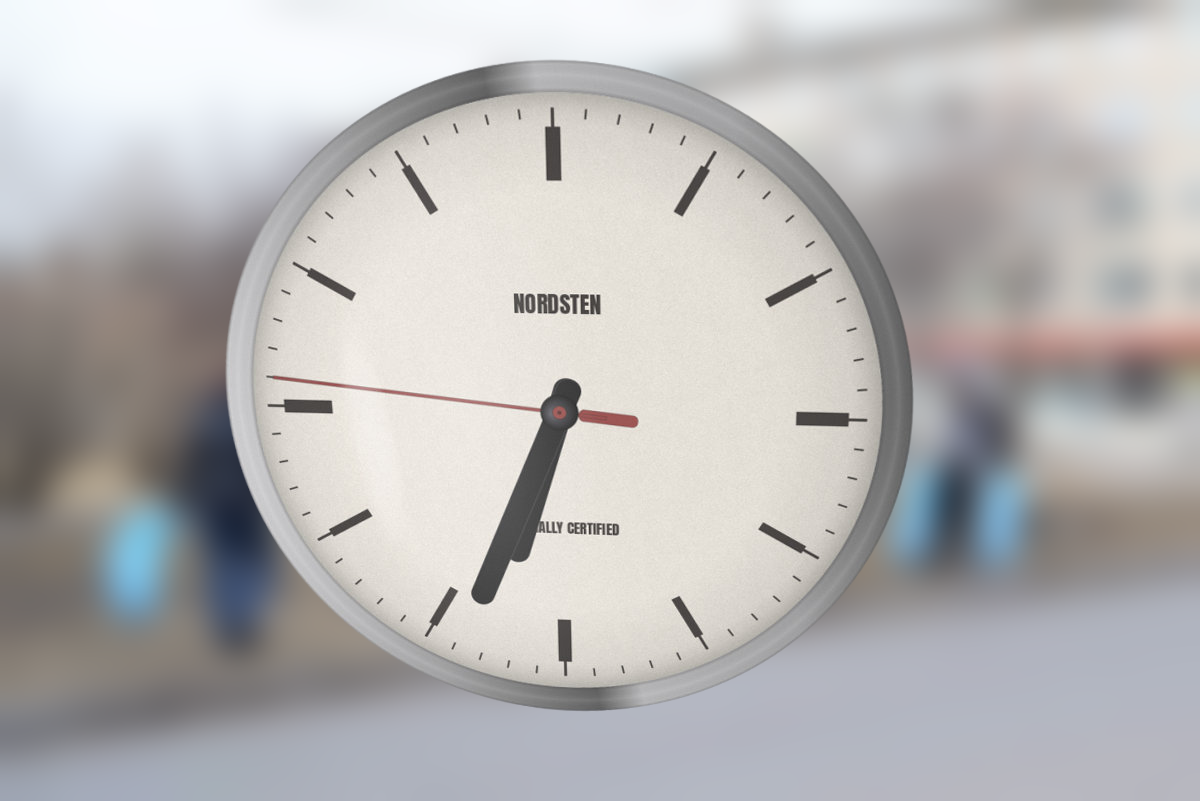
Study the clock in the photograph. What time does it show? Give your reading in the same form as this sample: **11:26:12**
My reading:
**6:33:46**
